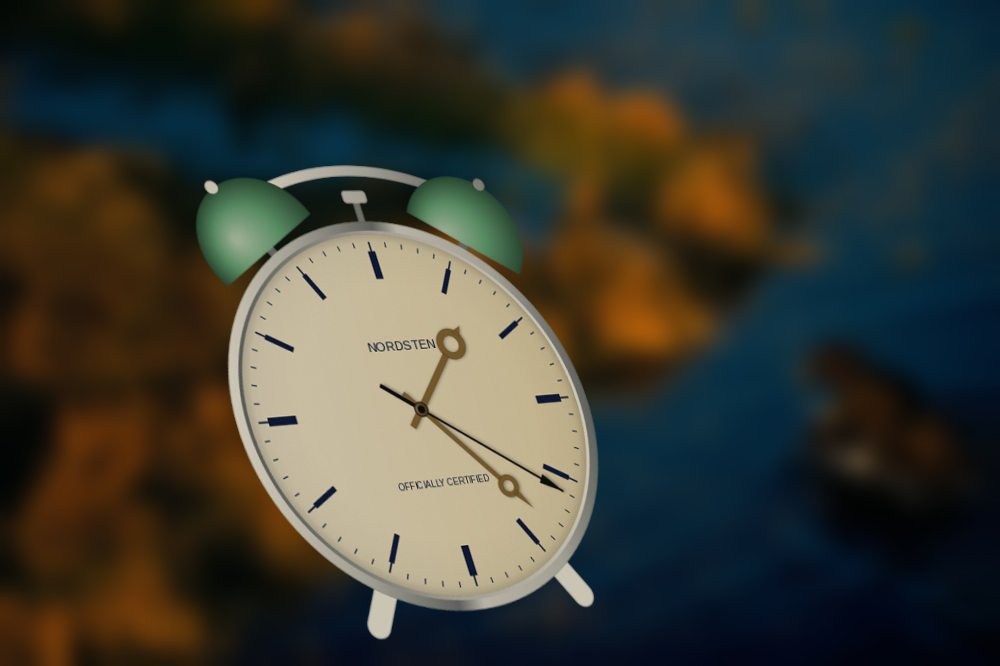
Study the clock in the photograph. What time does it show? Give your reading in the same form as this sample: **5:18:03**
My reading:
**1:23:21**
